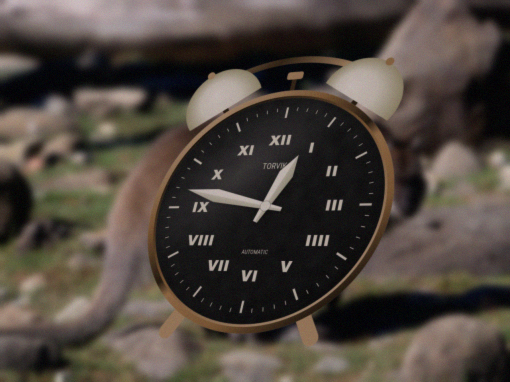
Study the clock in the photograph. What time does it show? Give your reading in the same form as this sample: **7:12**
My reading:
**12:47**
